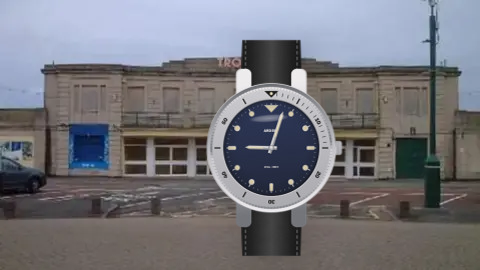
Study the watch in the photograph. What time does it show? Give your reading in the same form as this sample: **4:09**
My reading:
**9:03**
